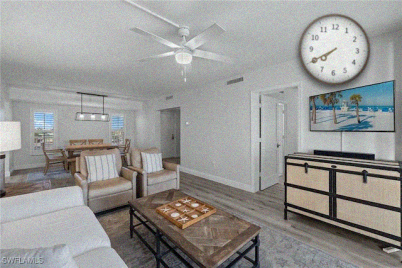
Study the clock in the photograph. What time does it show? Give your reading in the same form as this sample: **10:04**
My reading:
**7:40**
